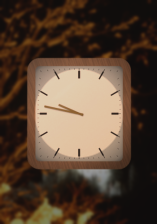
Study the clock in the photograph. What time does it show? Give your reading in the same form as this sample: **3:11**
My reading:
**9:47**
